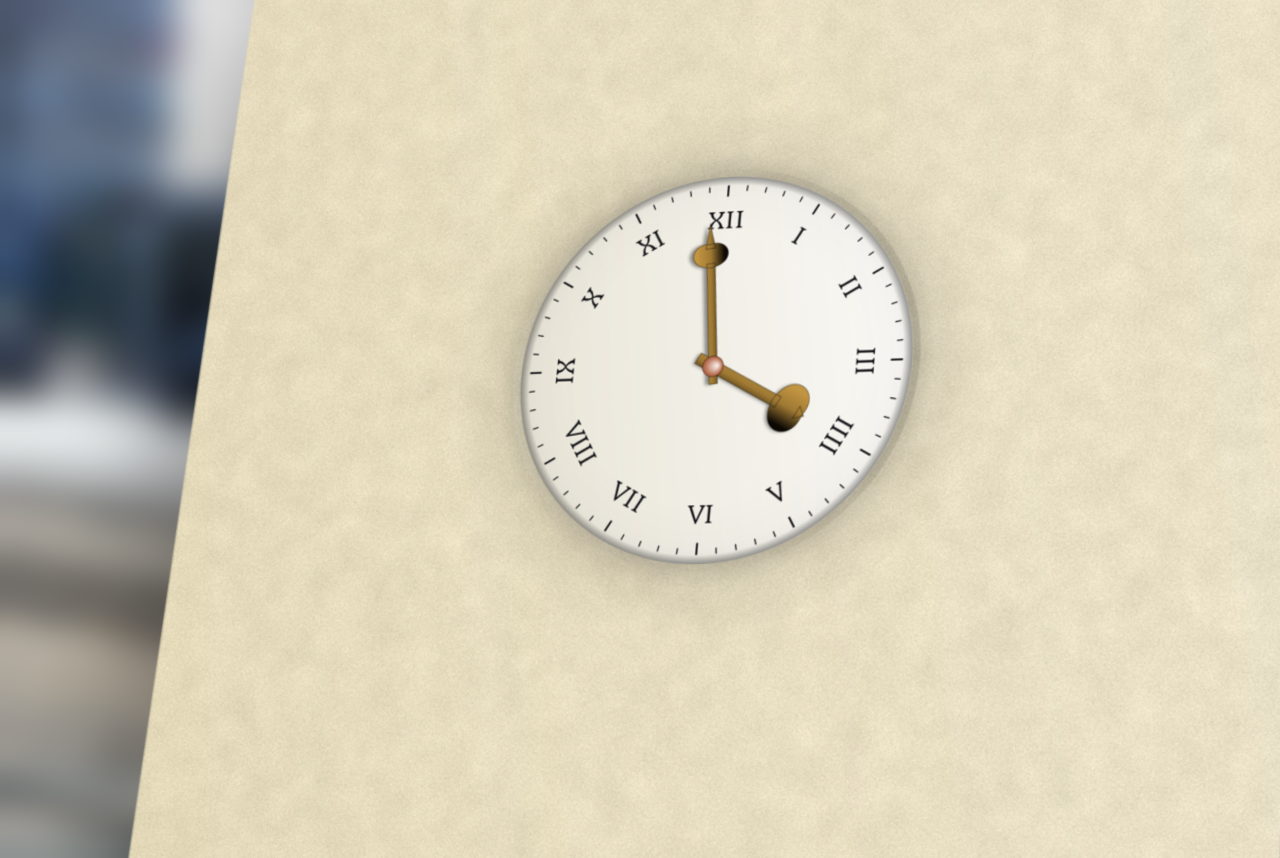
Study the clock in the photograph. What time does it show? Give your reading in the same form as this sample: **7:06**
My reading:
**3:59**
